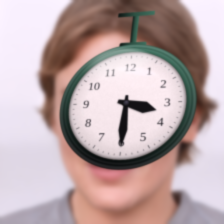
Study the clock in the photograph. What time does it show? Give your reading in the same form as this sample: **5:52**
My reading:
**3:30**
